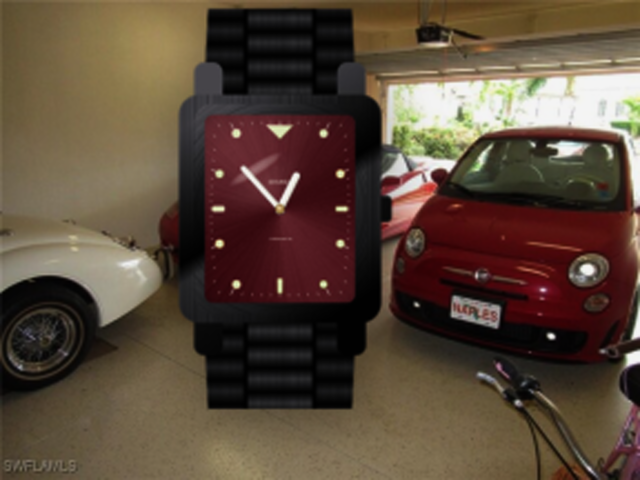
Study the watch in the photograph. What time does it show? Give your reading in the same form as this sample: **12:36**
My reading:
**12:53**
